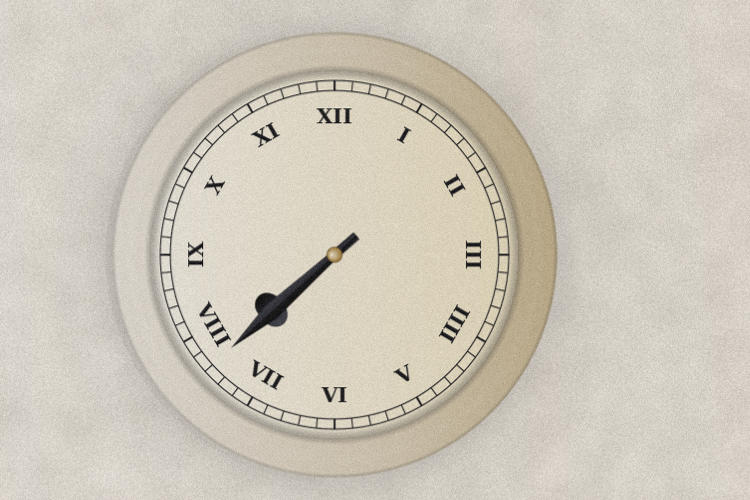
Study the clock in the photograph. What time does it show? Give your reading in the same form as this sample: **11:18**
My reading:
**7:38**
